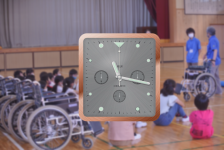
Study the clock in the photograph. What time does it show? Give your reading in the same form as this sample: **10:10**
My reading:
**11:17**
